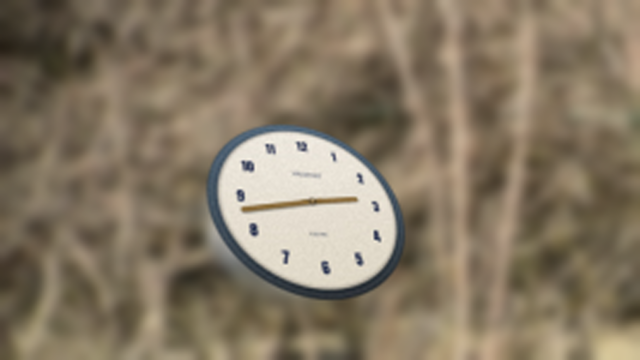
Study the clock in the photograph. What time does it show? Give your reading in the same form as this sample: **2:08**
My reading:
**2:43**
